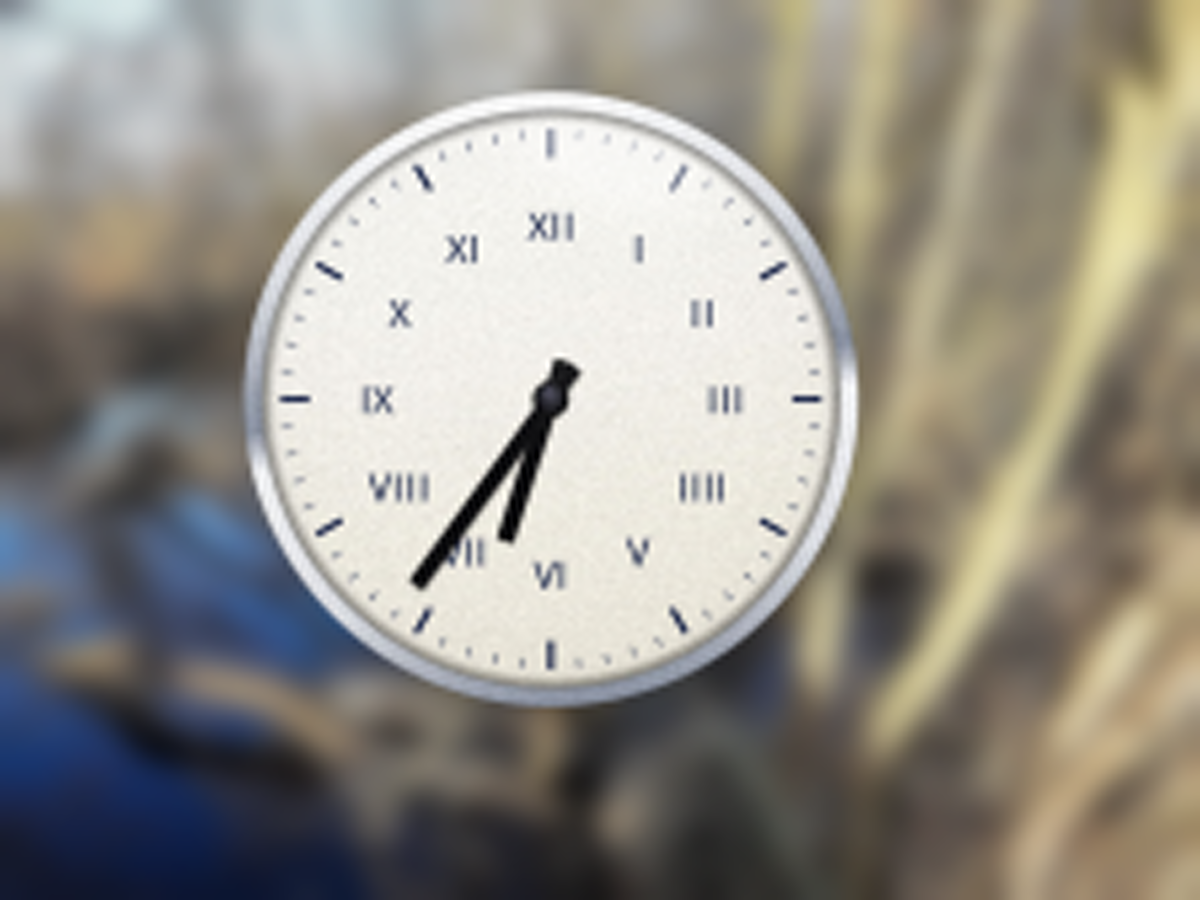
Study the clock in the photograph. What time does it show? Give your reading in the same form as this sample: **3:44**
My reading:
**6:36**
